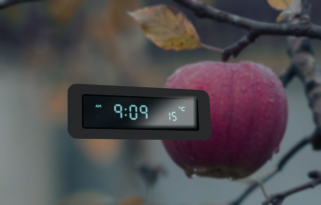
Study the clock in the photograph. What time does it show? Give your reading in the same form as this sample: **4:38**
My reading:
**9:09**
